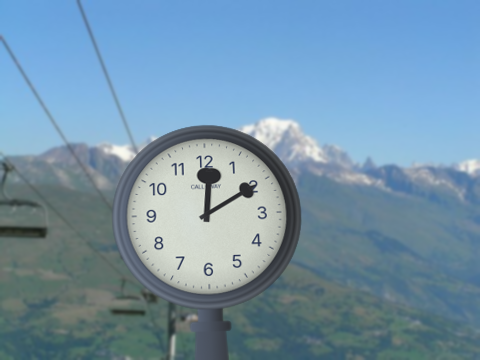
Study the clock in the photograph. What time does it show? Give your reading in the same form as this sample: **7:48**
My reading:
**12:10**
